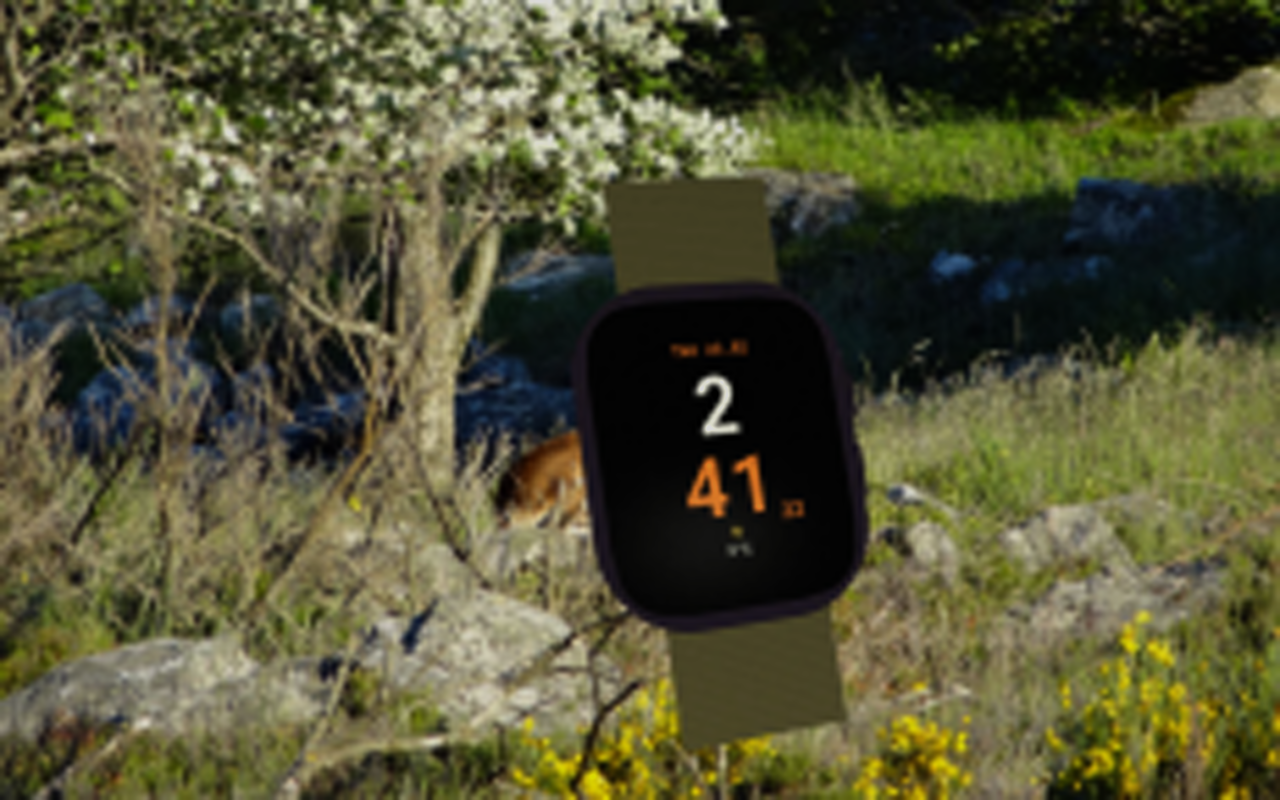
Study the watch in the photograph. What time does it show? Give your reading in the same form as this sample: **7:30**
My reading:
**2:41**
